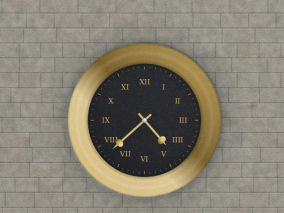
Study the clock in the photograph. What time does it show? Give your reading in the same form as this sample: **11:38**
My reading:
**4:38**
